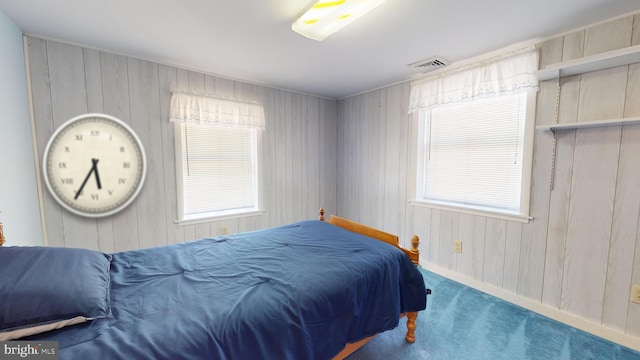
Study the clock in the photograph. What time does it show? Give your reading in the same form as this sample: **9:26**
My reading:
**5:35**
